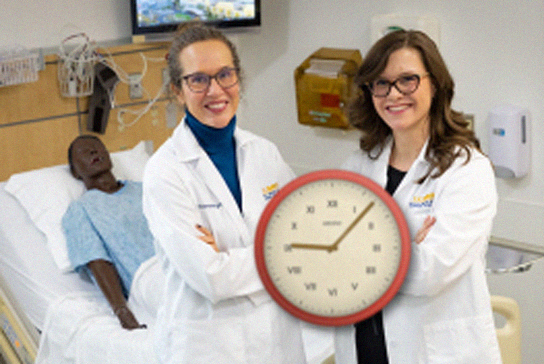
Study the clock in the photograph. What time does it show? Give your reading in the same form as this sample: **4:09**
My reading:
**9:07**
